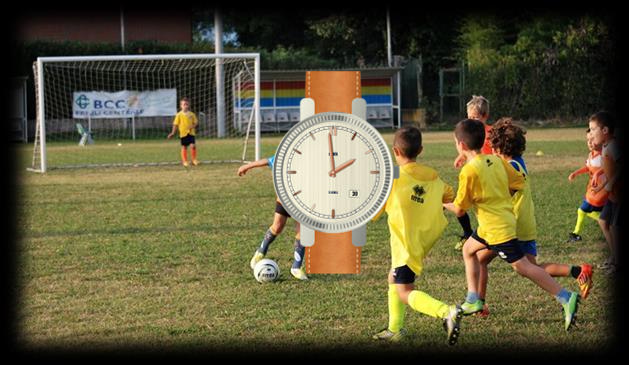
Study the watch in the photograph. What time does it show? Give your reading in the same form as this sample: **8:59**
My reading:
**1:59**
